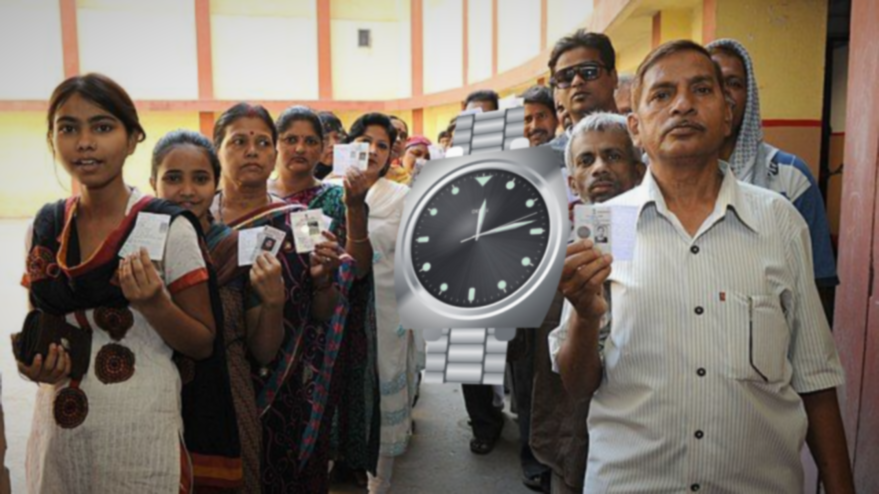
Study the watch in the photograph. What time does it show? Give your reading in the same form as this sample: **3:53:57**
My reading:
**12:13:12**
